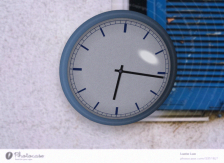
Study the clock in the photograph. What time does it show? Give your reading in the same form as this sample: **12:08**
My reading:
**6:16**
